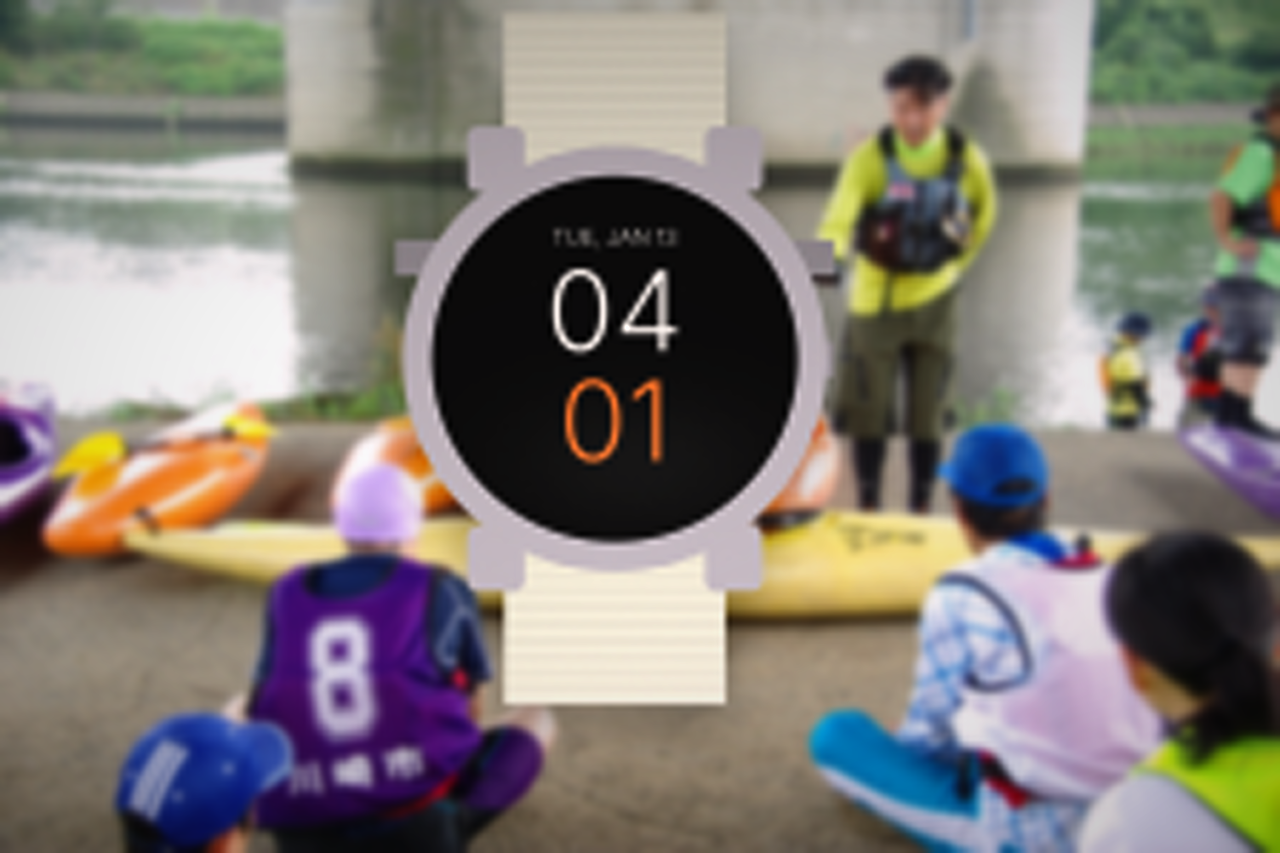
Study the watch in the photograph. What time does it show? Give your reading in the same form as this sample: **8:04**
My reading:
**4:01**
